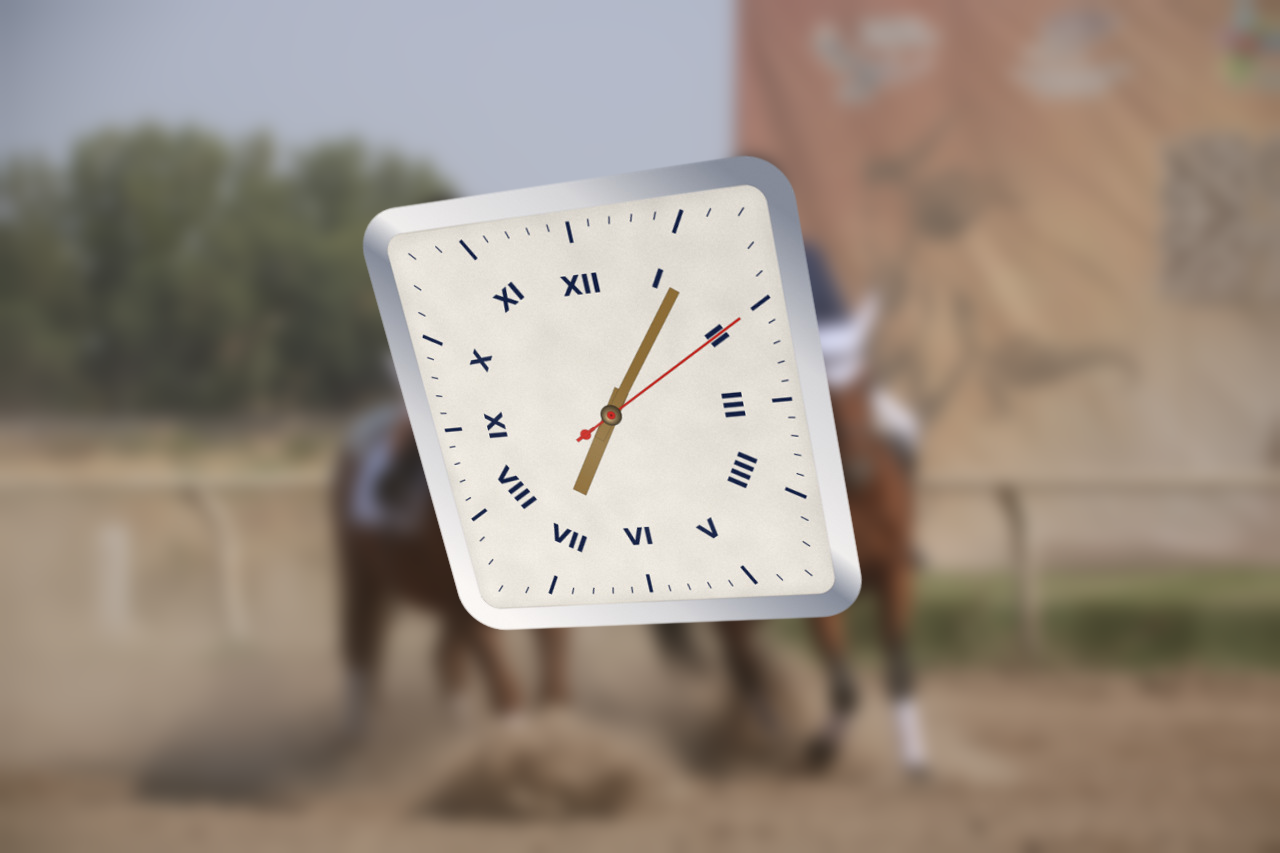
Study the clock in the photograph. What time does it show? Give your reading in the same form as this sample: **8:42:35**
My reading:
**7:06:10**
